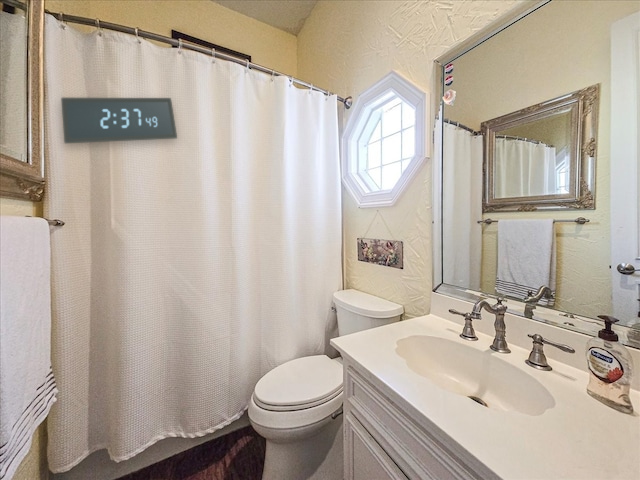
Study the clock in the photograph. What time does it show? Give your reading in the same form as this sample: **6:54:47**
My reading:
**2:37:49**
